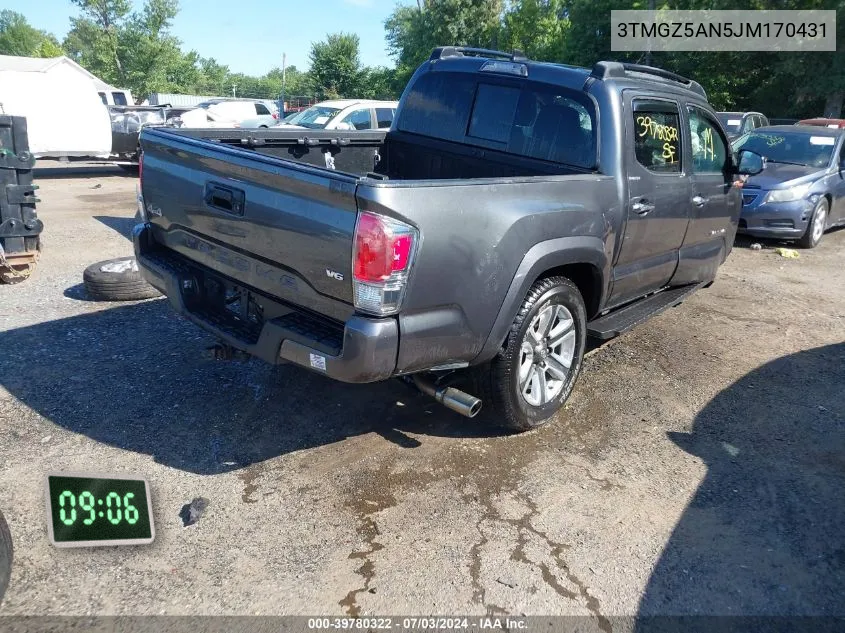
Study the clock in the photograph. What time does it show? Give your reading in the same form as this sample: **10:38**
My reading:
**9:06**
